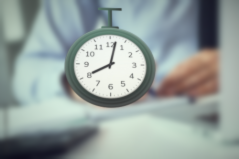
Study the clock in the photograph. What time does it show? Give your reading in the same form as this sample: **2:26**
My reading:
**8:02**
